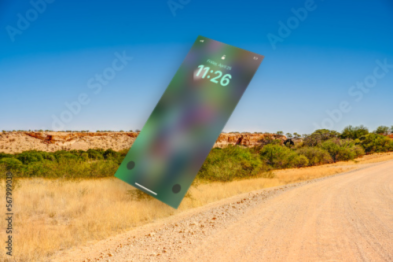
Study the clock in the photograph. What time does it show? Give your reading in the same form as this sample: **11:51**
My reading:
**11:26**
